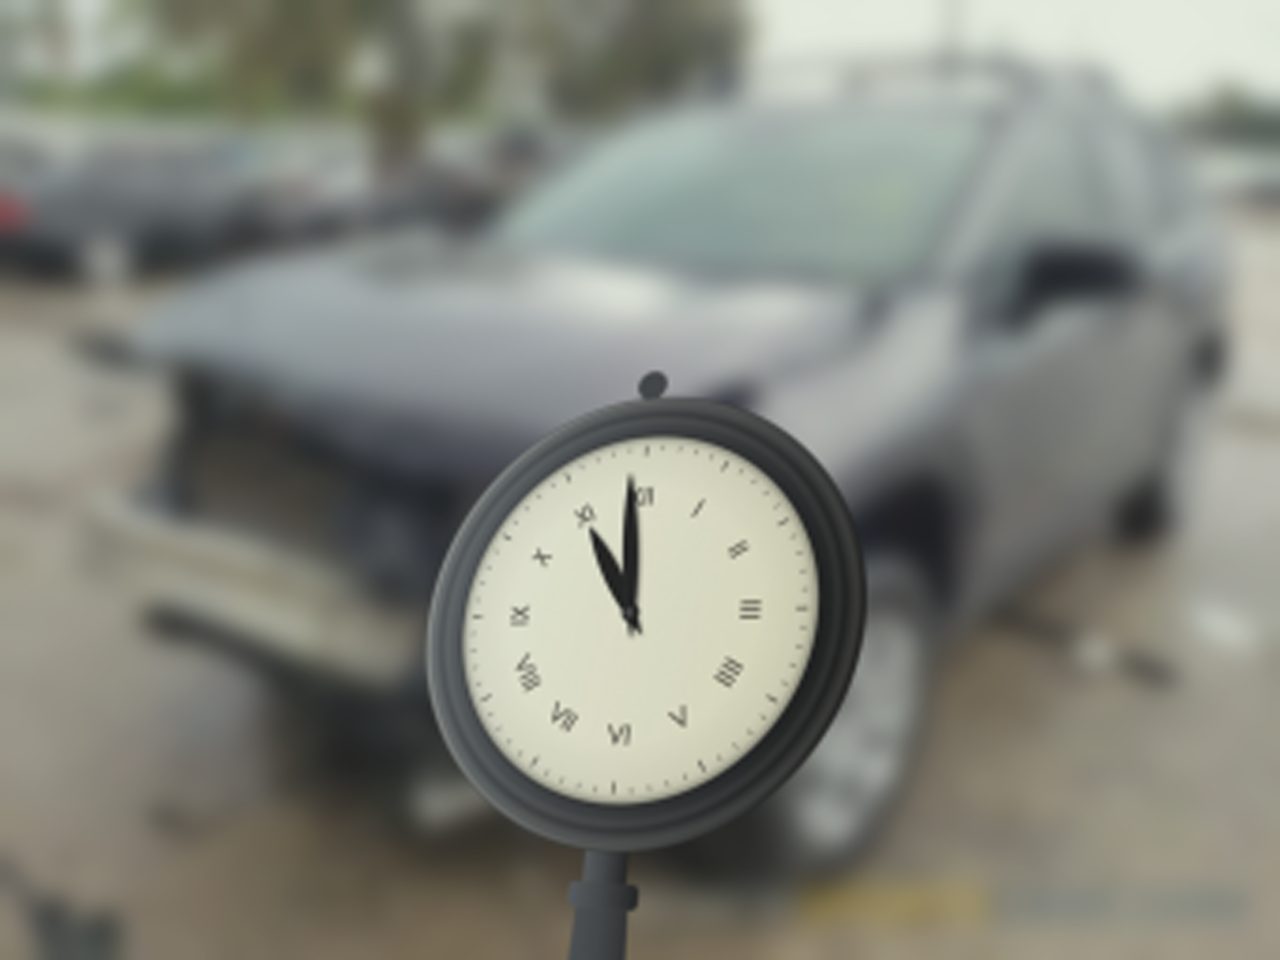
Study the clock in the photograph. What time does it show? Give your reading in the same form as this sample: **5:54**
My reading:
**10:59**
